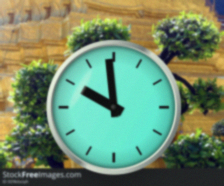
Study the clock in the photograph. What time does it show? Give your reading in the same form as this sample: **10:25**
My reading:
**9:59**
